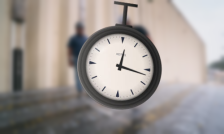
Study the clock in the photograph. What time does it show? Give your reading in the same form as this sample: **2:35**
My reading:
**12:17**
